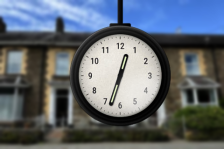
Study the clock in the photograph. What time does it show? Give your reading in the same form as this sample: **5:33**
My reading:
**12:33**
